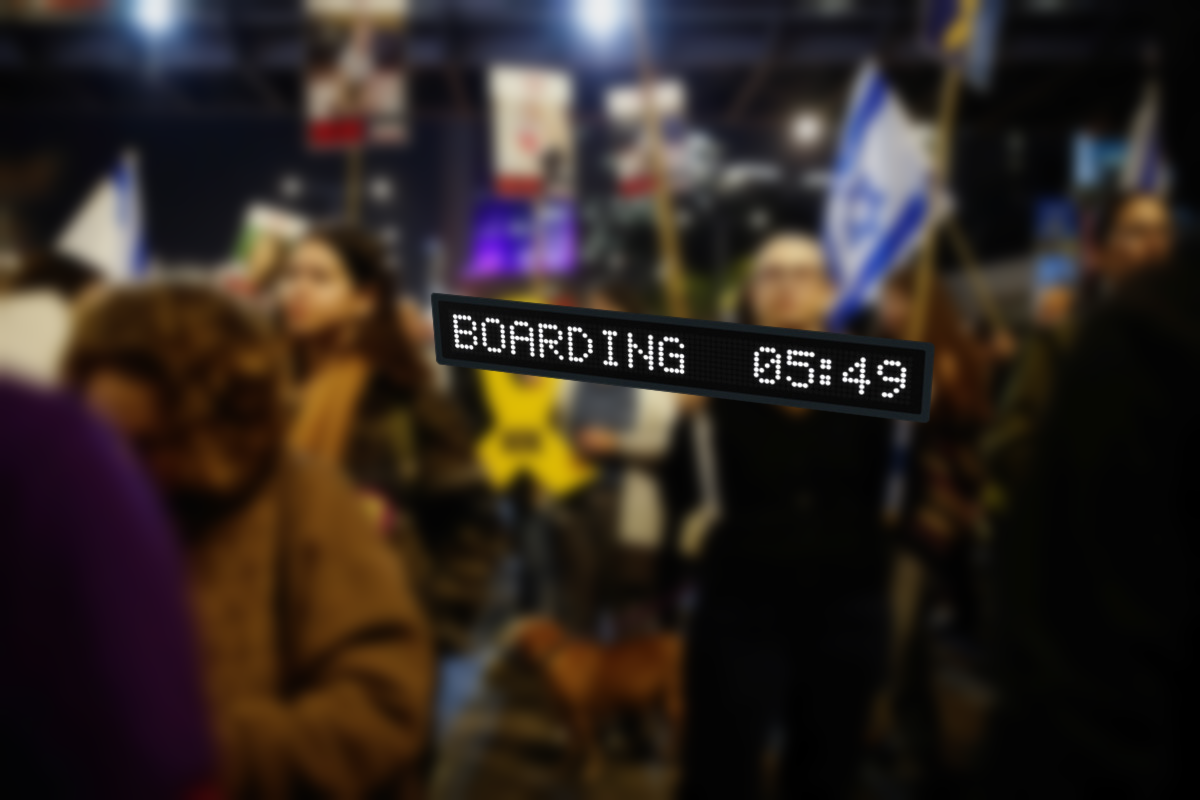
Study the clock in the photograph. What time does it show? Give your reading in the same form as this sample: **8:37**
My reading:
**5:49**
